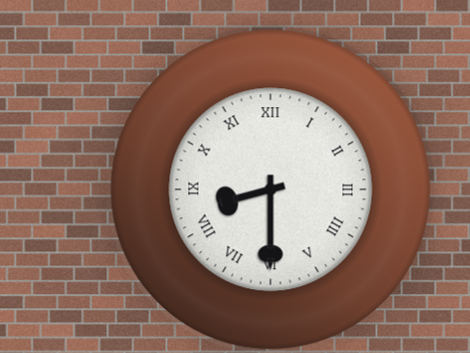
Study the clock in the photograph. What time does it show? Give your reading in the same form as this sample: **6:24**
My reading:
**8:30**
